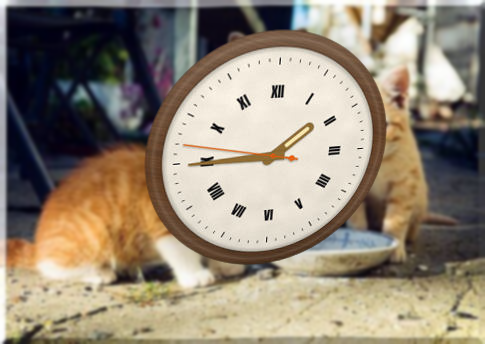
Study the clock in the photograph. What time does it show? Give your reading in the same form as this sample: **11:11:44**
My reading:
**1:44:47**
